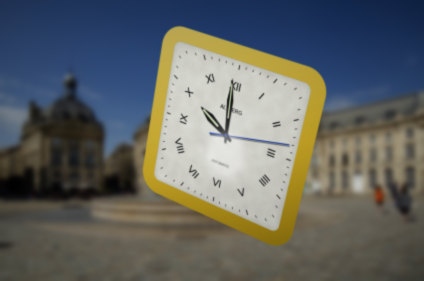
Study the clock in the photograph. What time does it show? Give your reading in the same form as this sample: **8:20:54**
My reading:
**9:59:13**
